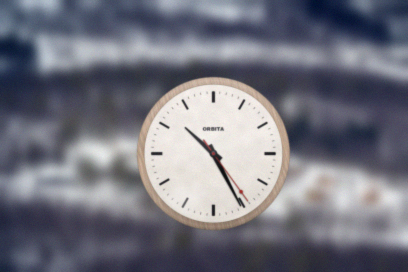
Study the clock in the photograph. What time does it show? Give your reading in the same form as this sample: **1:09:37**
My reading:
**10:25:24**
